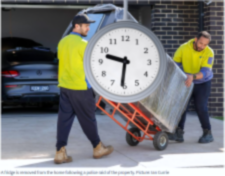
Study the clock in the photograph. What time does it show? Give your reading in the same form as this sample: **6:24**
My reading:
**9:31**
